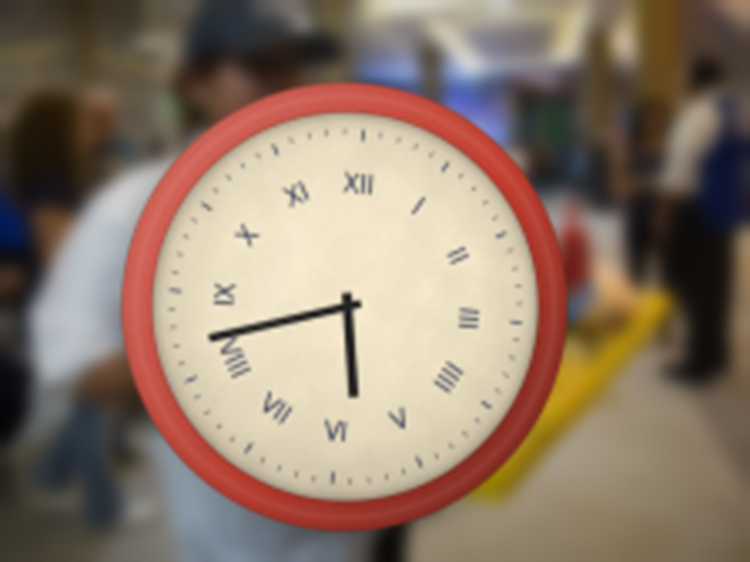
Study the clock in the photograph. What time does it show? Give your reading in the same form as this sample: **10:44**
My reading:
**5:42**
